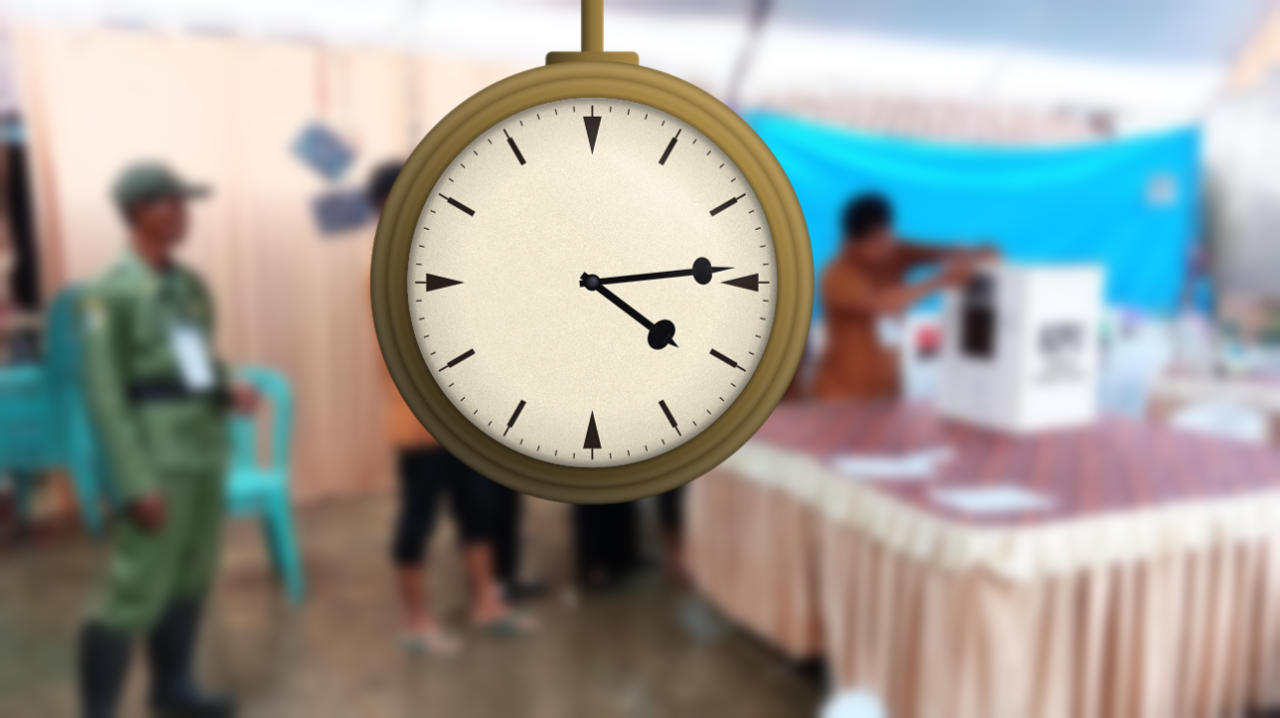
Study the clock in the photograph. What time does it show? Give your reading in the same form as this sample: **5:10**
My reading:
**4:14**
